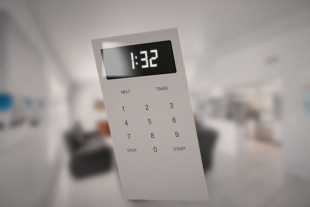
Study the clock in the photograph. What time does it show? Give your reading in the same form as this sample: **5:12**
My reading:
**1:32**
